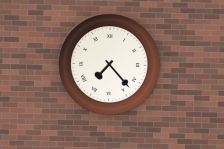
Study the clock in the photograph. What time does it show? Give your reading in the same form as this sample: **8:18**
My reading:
**7:23**
